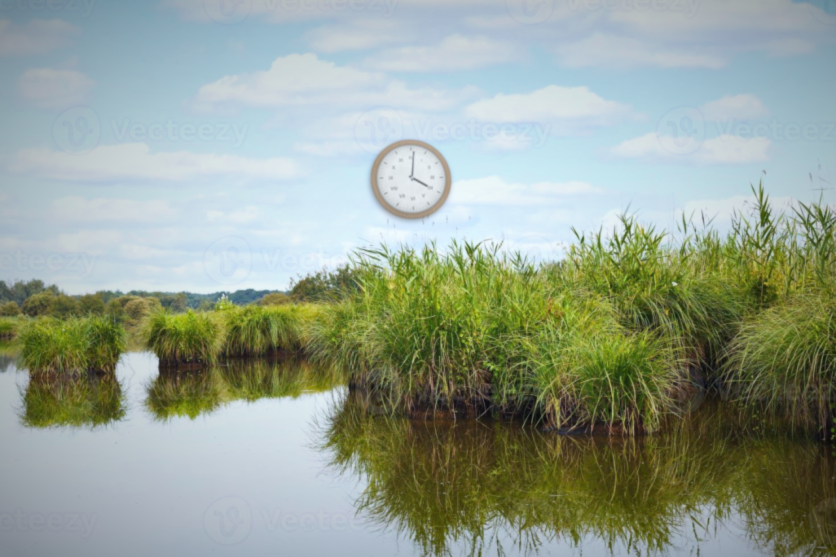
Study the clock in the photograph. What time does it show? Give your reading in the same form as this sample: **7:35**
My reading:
**4:01**
